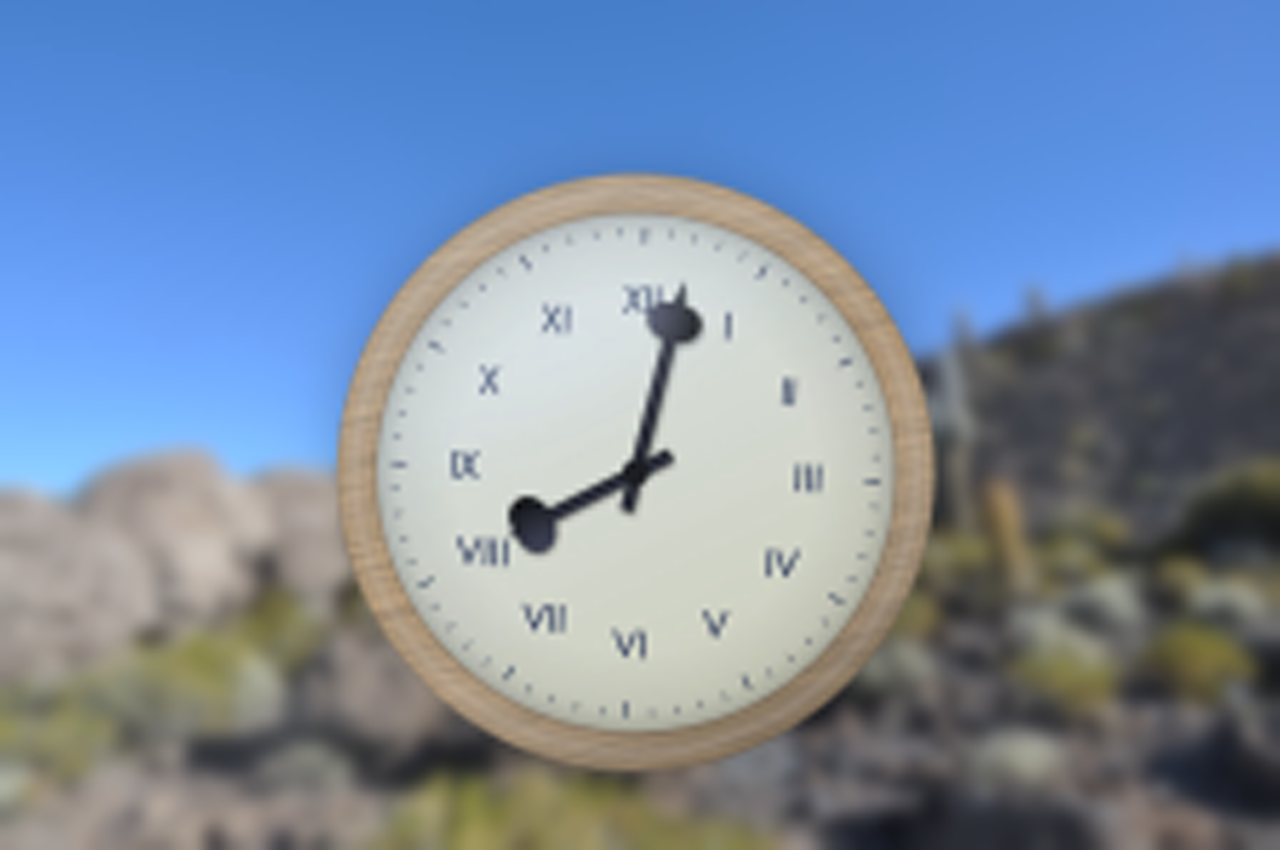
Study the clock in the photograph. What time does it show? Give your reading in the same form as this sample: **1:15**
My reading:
**8:02**
